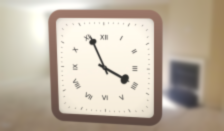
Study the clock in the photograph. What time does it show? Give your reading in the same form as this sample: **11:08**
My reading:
**3:56**
